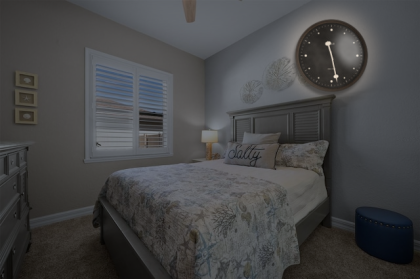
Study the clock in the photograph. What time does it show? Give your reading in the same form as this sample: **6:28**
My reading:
**11:28**
